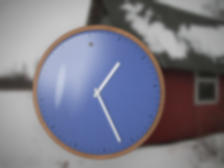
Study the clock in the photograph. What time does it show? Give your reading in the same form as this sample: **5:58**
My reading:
**1:27**
